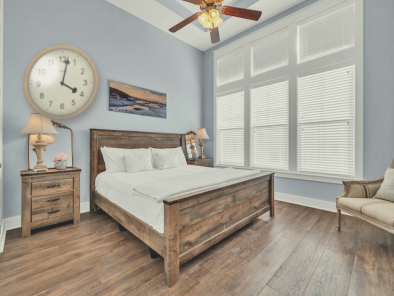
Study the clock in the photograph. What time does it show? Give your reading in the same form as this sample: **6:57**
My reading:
**4:02**
